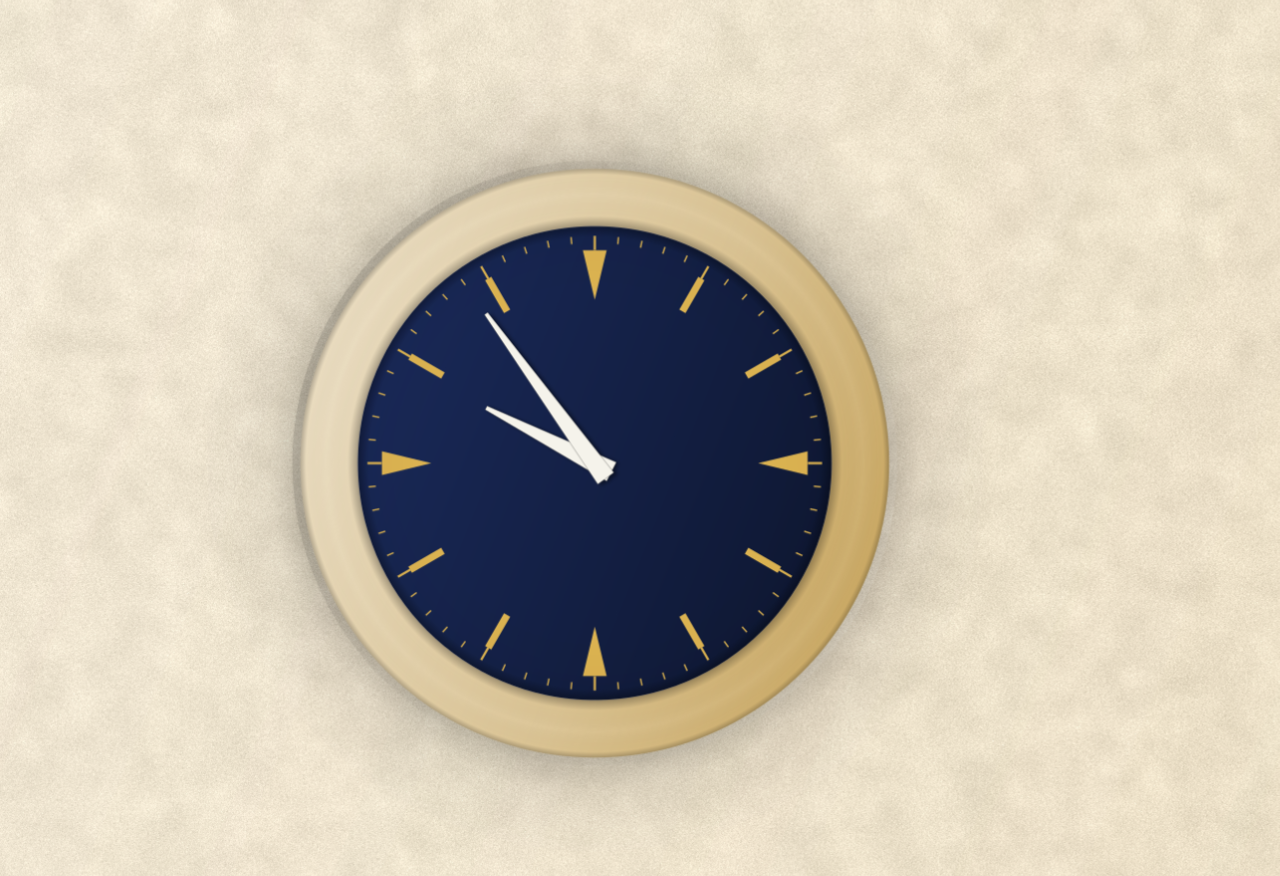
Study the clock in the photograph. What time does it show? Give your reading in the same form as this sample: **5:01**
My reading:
**9:54**
